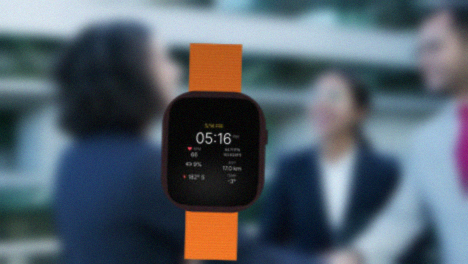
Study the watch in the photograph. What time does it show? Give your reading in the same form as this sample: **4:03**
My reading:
**5:16**
